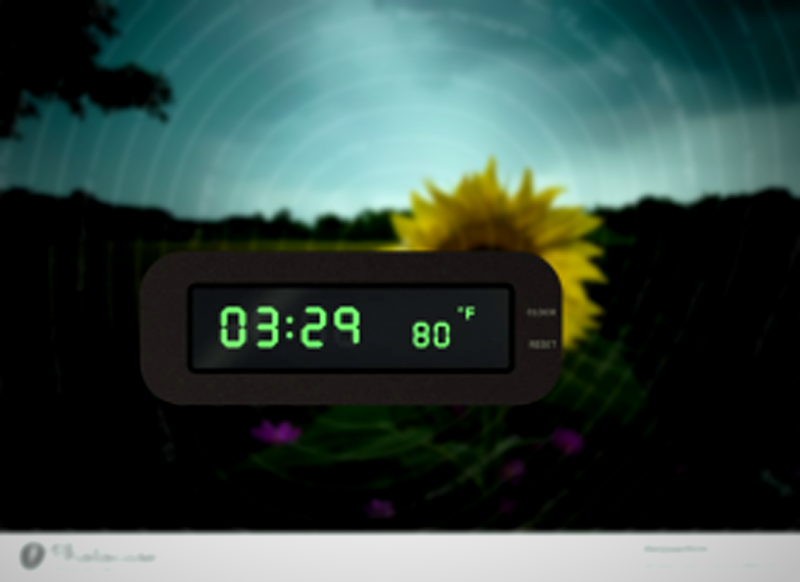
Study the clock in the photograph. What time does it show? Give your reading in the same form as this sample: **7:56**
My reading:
**3:29**
